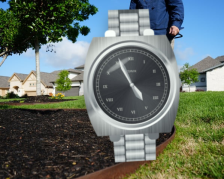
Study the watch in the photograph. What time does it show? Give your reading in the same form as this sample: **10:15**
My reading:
**4:56**
